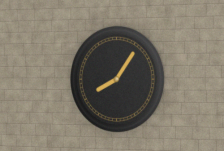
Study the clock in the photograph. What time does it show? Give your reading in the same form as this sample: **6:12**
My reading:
**8:06**
